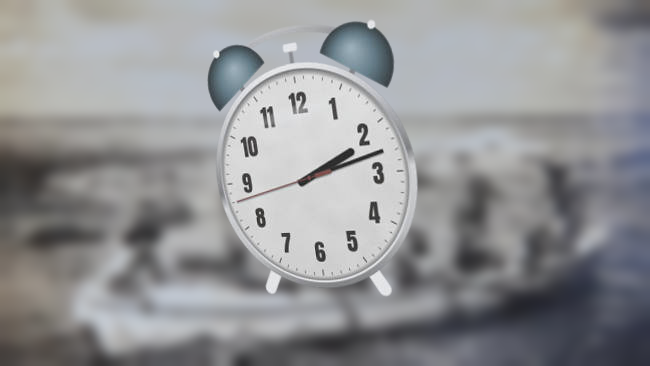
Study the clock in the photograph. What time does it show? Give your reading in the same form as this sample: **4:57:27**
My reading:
**2:12:43**
